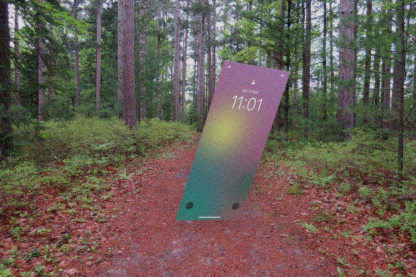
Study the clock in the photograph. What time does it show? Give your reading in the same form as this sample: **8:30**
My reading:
**11:01**
